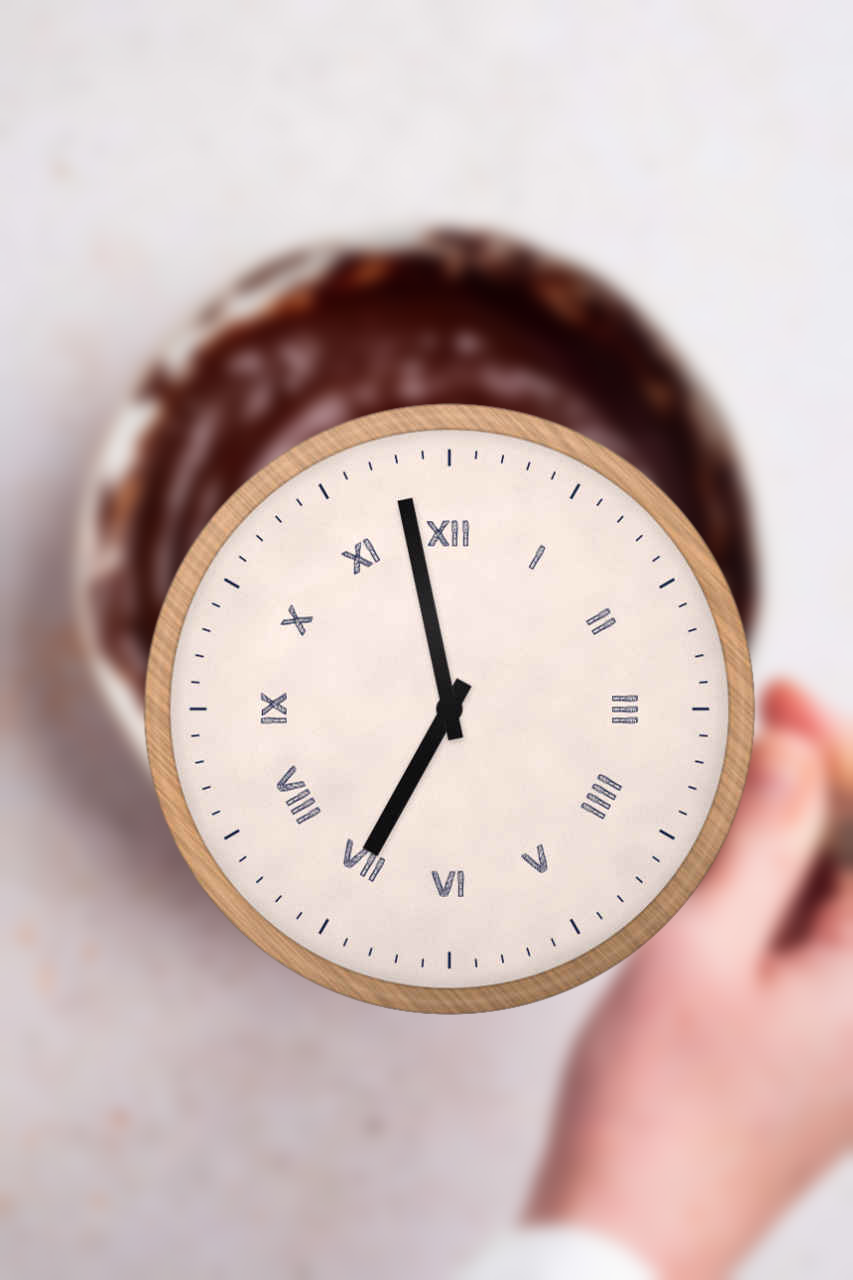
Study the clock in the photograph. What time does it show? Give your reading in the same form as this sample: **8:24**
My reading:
**6:58**
